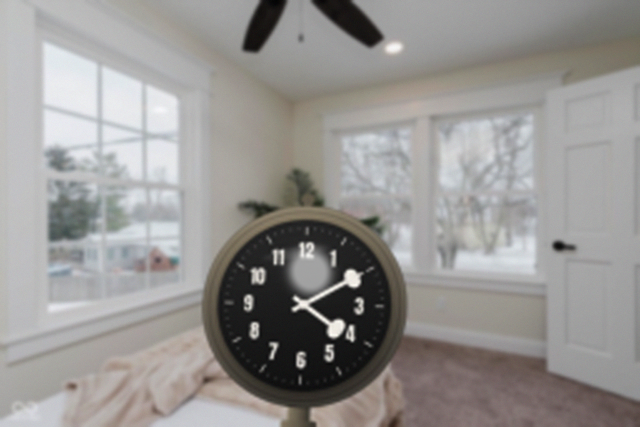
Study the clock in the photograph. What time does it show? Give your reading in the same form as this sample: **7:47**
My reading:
**4:10**
